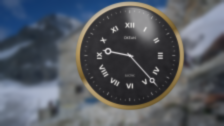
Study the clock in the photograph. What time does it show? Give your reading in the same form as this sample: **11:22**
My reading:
**9:23**
